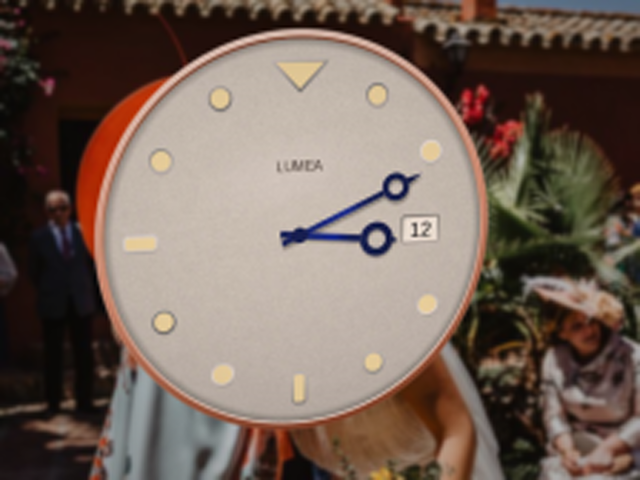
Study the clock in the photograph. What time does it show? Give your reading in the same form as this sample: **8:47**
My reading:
**3:11**
